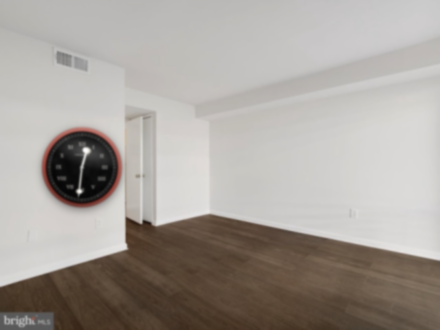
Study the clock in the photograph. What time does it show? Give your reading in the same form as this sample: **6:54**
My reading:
**12:31**
